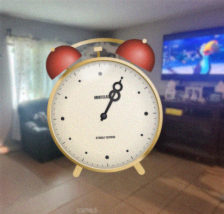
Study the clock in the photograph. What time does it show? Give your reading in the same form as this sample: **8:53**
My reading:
**1:05**
